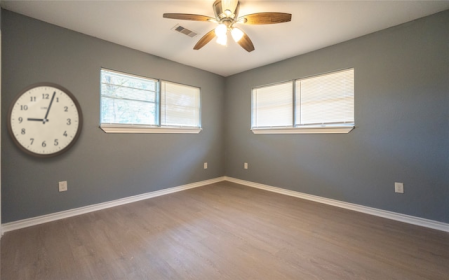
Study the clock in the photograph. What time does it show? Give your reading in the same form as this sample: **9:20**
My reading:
**9:03**
